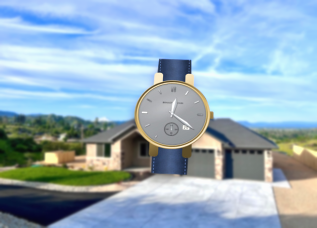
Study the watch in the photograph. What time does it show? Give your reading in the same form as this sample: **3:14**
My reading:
**12:21**
